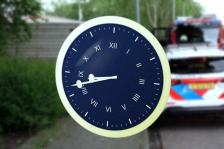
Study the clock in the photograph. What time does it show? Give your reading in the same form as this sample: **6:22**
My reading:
**8:42**
